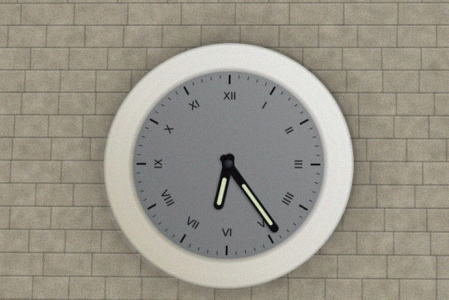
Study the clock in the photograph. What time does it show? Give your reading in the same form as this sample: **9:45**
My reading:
**6:24**
